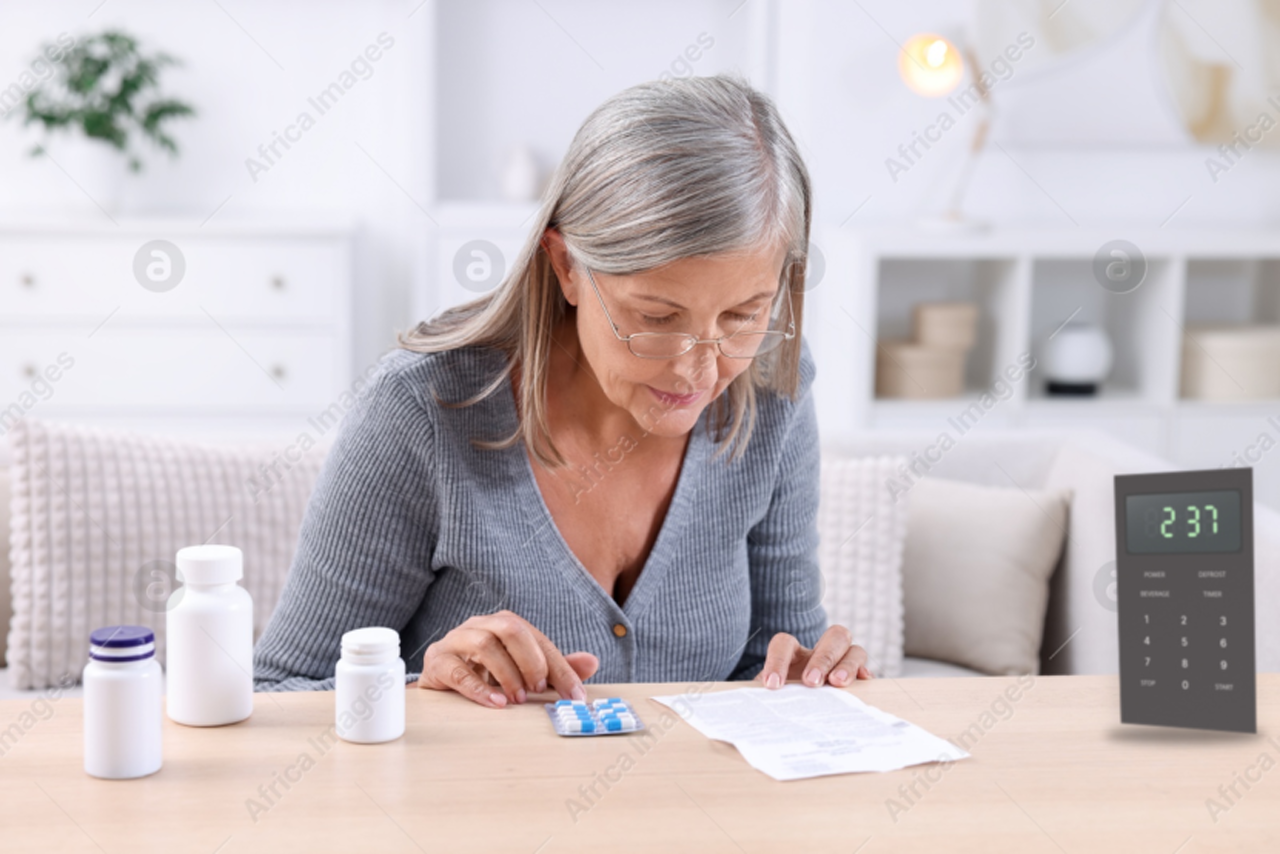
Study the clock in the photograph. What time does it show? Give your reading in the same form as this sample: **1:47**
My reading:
**2:37**
